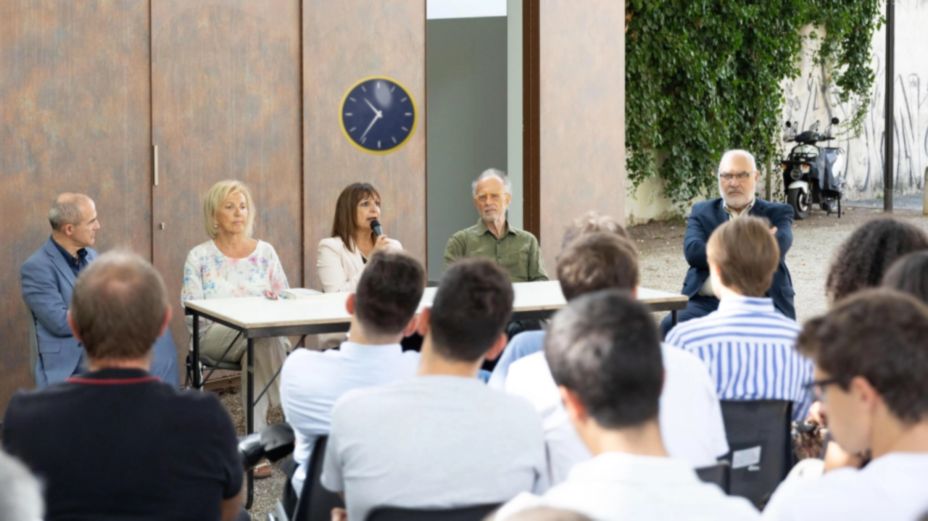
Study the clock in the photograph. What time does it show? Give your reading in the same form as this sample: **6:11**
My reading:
**10:36**
